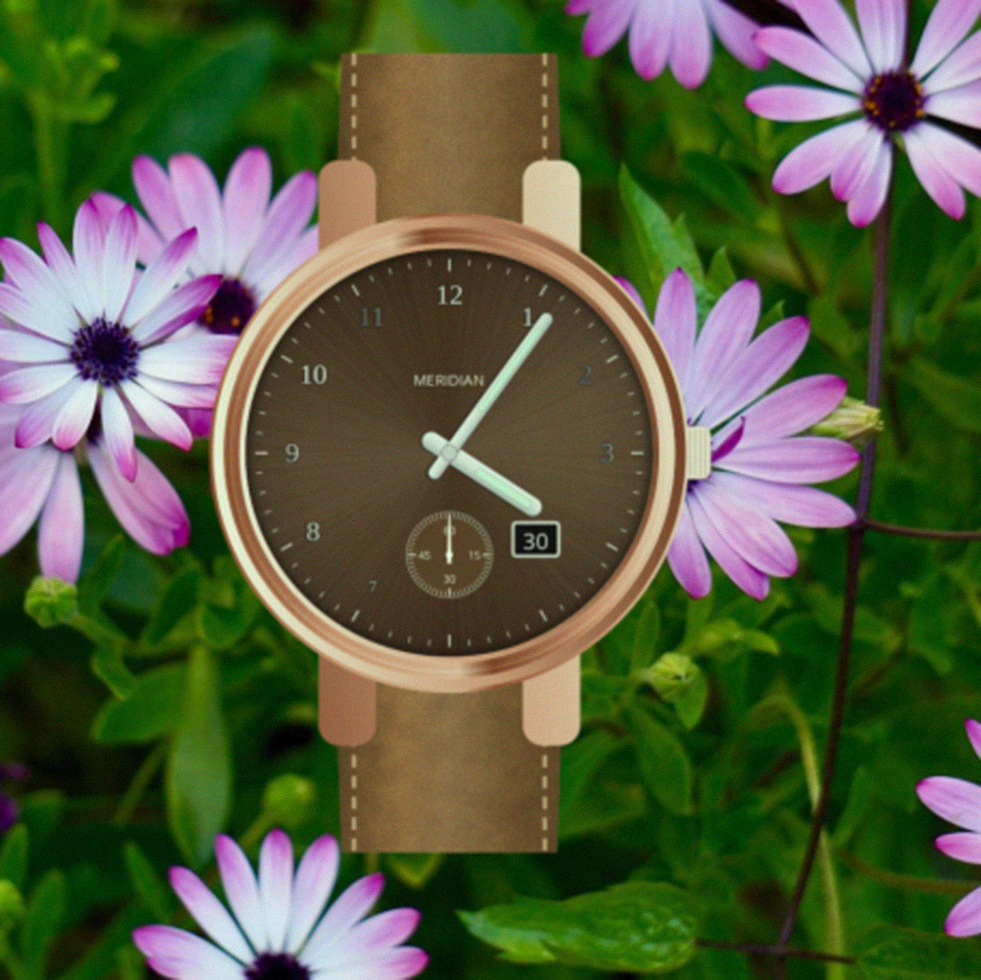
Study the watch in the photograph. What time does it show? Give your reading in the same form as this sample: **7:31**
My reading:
**4:06**
